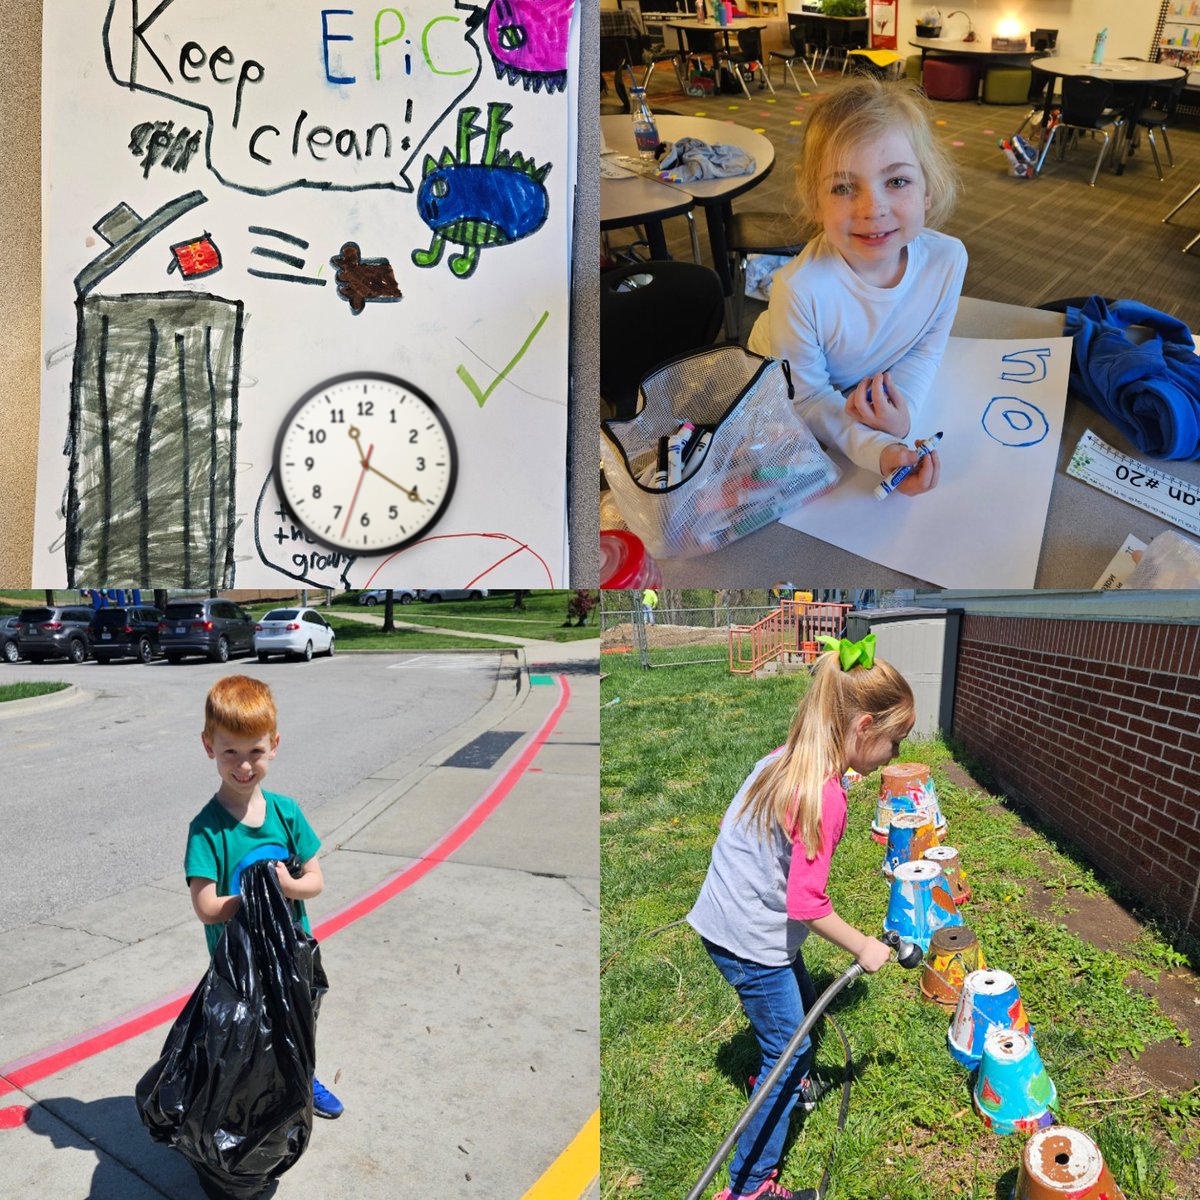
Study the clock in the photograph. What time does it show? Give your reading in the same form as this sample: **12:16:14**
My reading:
**11:20:33**
